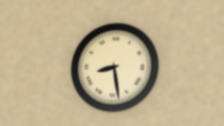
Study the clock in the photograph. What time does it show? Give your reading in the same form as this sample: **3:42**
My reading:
**8:28**
